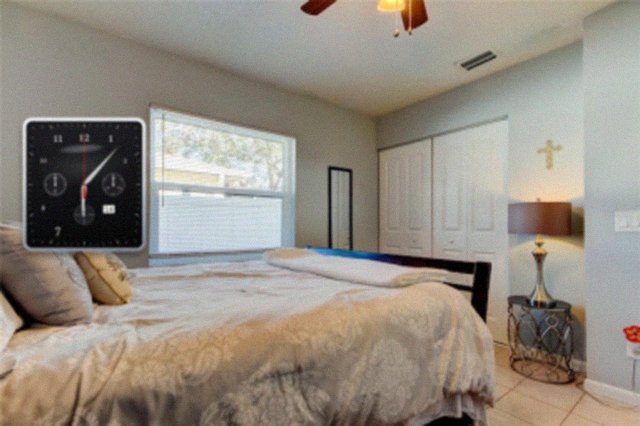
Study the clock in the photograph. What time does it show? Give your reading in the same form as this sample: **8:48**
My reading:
**6:07**
